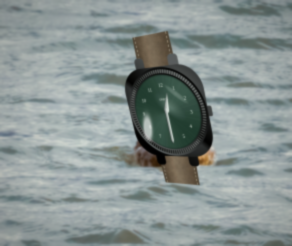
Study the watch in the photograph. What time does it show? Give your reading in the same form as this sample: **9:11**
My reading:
**12:30**
